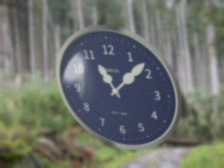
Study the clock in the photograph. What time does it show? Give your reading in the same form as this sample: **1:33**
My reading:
**11:08**
